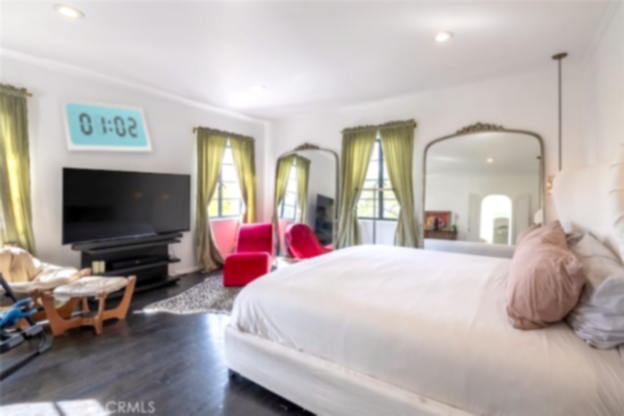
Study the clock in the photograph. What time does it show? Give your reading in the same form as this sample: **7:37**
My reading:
**1:02**
